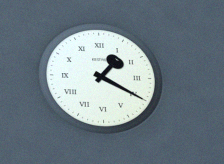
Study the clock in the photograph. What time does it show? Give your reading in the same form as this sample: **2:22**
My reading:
**1:20**
